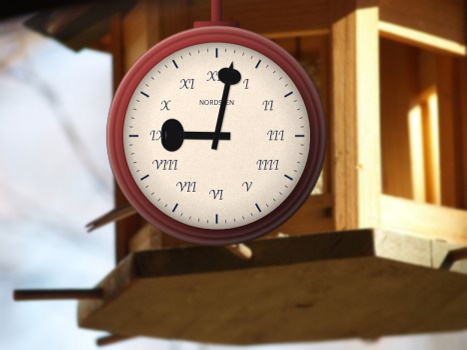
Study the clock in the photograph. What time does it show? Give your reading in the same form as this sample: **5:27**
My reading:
**9:02**
